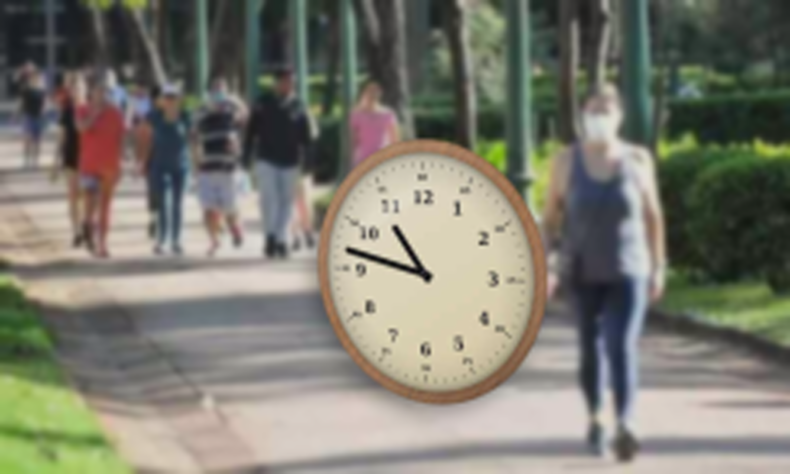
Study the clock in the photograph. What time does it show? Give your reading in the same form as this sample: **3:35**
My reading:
**10:47**
